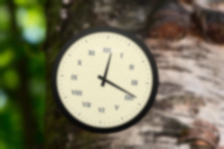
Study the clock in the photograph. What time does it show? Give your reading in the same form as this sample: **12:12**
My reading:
**12:19**
